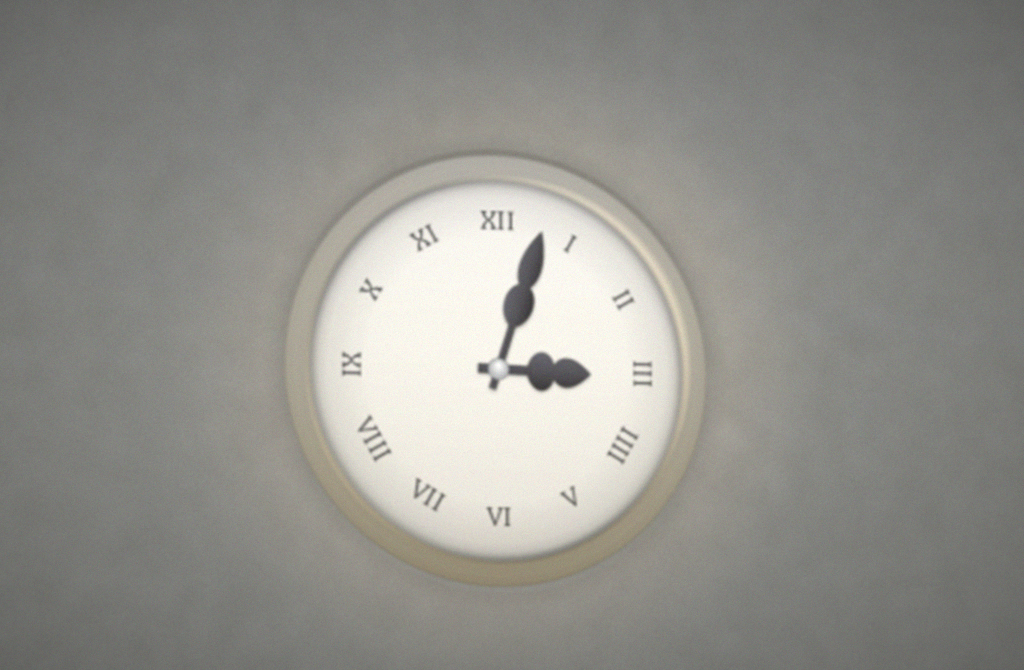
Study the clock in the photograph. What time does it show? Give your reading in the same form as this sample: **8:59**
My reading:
**3:03**
